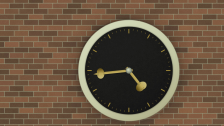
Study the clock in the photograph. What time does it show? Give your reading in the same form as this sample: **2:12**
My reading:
**4:44**
